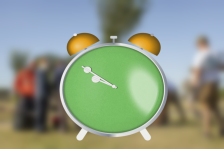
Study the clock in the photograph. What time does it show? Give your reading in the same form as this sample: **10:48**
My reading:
**9:51**
